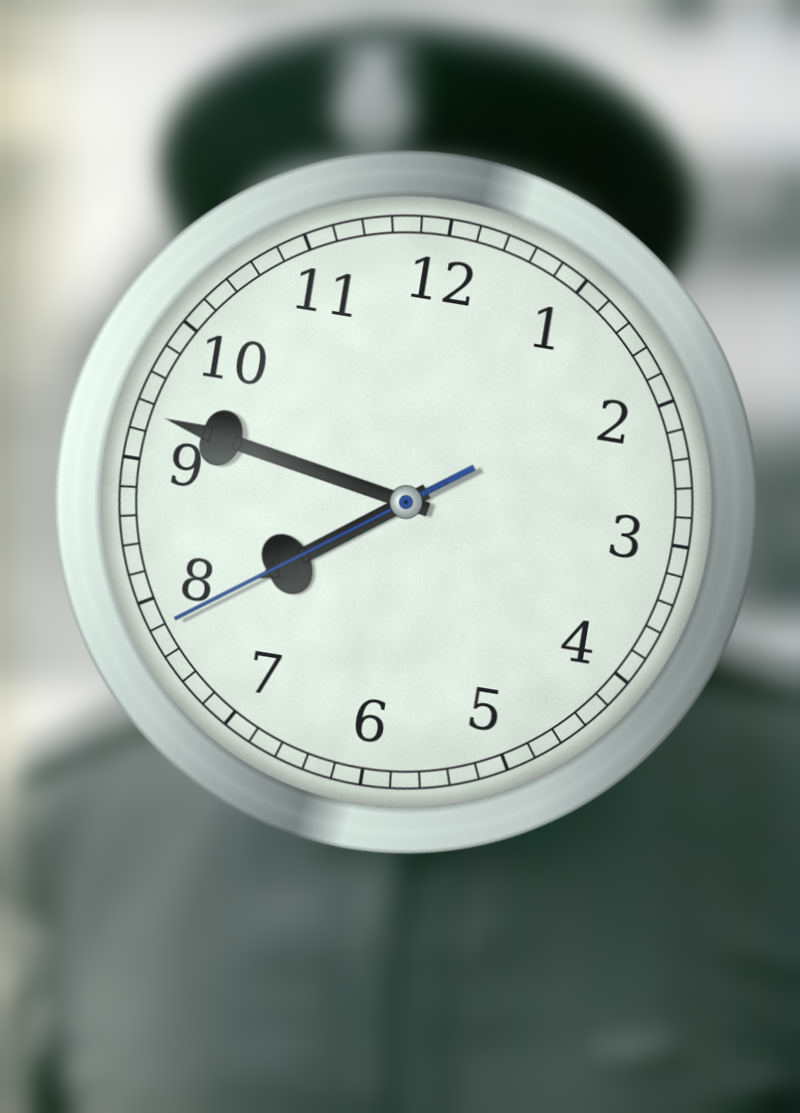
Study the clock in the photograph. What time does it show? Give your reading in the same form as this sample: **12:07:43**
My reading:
**7:46:39**
